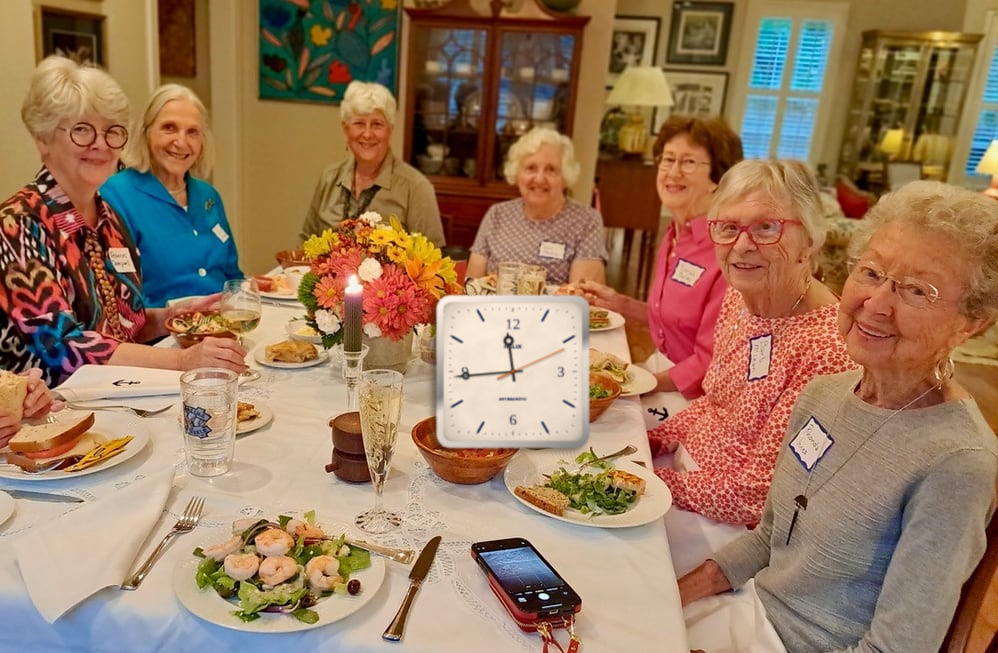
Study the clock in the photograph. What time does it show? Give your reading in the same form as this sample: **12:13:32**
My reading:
**11:44:11**
